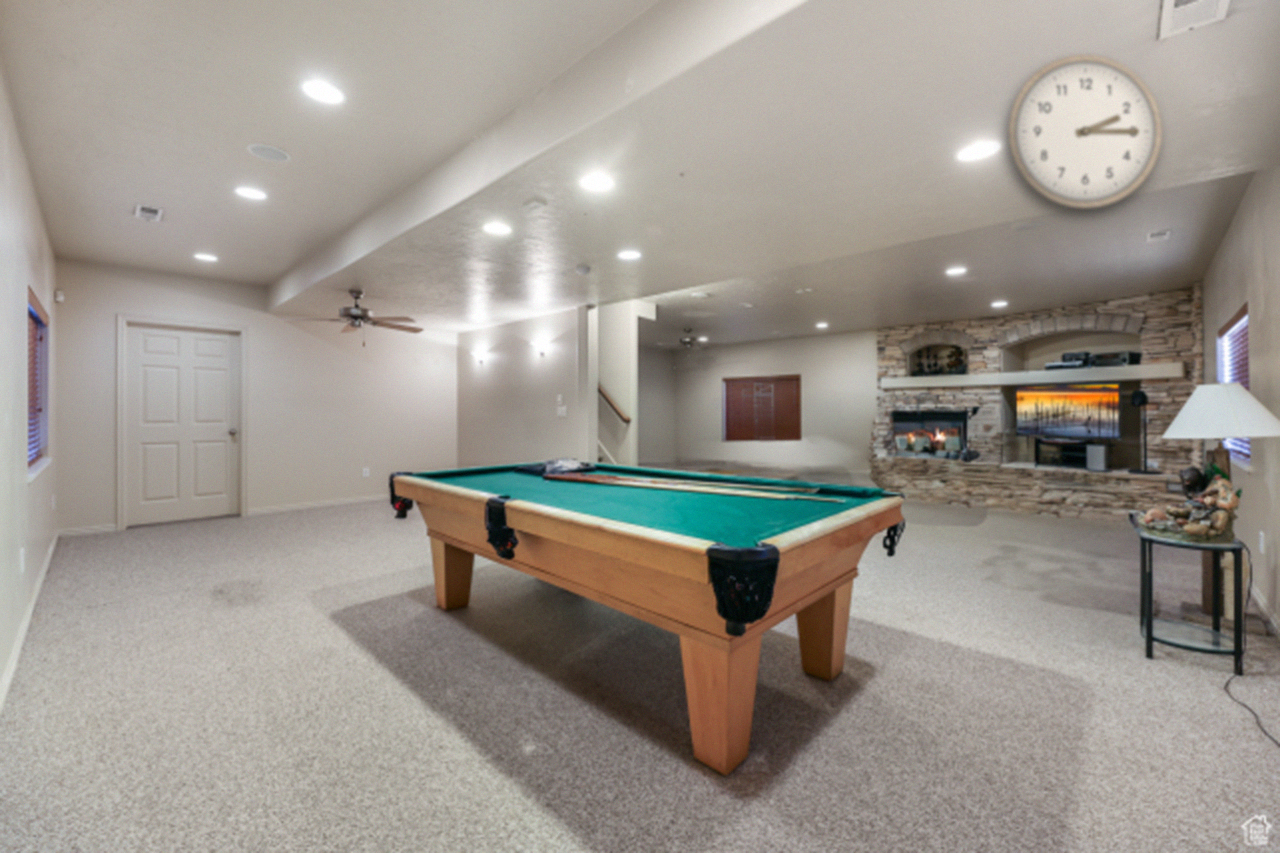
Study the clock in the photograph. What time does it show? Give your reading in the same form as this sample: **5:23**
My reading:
**2:15**
